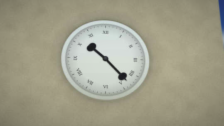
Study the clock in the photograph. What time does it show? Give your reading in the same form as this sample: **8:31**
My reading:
**10:23**
